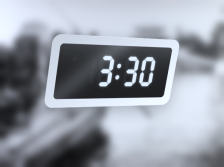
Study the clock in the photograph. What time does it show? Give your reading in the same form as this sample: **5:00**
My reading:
**3:30**
